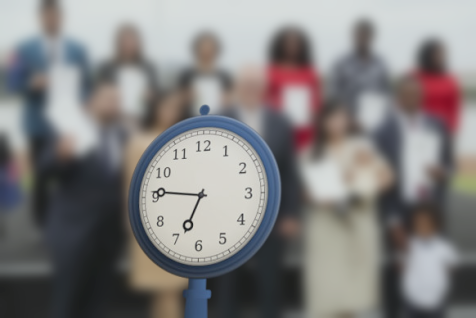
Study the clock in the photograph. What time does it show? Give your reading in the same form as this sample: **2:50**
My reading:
**6:46**
